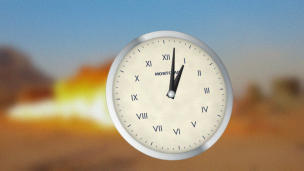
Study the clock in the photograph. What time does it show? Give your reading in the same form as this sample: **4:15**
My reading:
**1:02**
